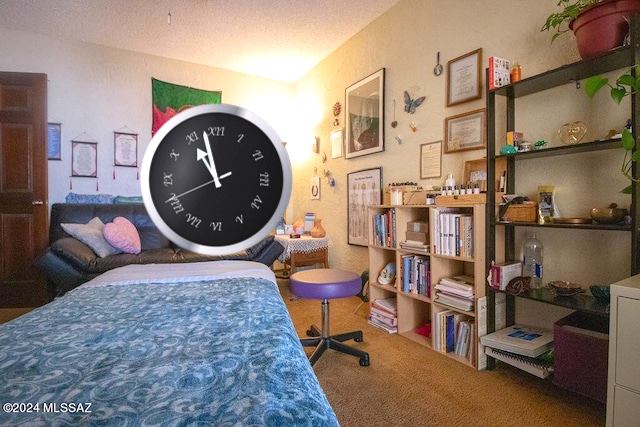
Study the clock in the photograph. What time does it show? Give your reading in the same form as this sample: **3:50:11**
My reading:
**10:57:41**
